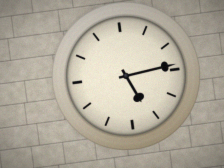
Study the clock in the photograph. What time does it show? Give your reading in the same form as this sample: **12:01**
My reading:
**5:14**
